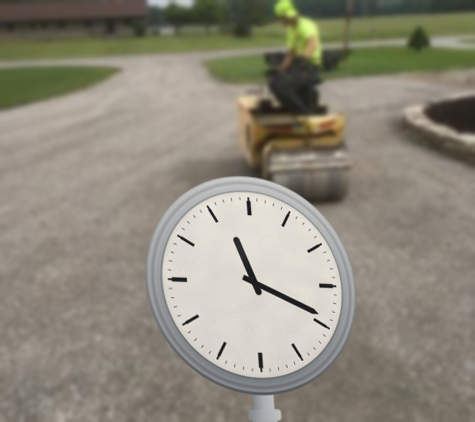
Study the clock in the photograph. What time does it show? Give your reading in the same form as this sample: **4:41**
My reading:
**11:19**
